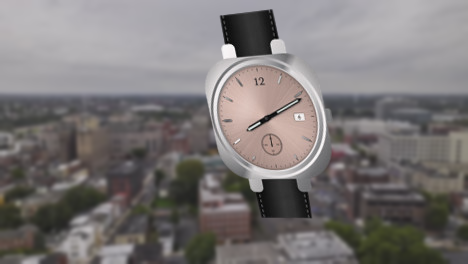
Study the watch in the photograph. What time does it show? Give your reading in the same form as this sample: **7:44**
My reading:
**8:11**
